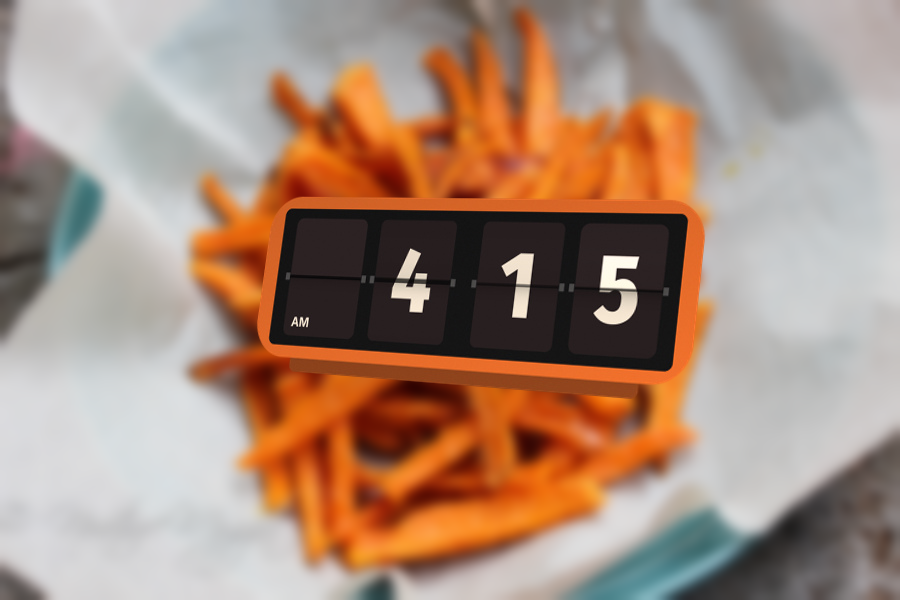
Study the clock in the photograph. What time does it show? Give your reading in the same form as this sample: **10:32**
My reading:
**4:15**
